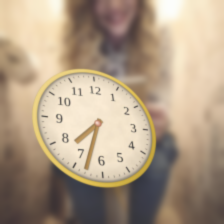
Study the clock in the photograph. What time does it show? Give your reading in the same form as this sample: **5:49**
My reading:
**7:33**
